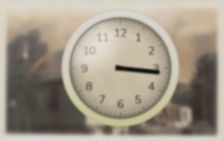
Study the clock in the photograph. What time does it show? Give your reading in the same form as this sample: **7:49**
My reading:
**3:16**
